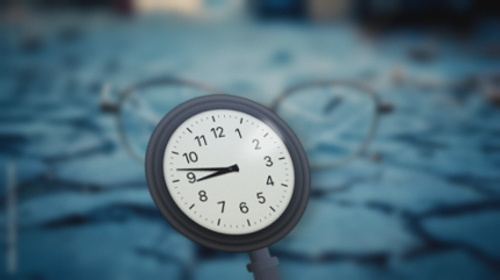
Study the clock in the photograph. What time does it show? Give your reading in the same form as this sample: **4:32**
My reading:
**8:47**
